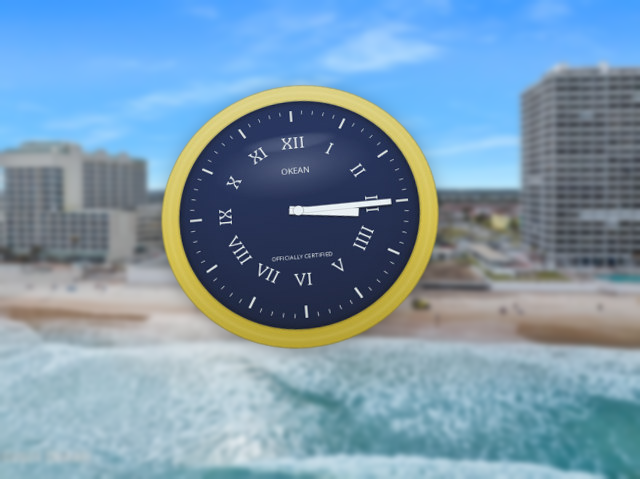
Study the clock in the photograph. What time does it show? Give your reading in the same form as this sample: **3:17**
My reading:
**3:15**
